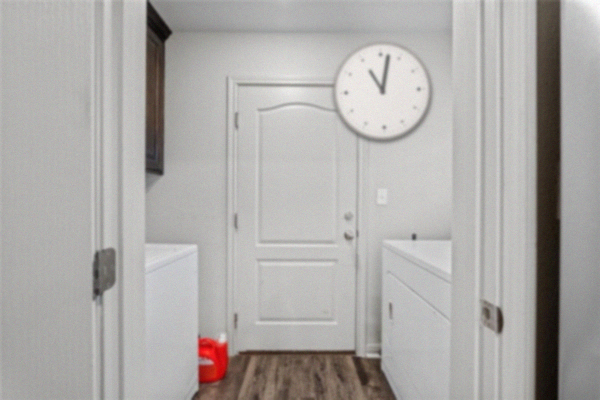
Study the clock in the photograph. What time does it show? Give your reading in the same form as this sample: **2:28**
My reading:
**11:02**
